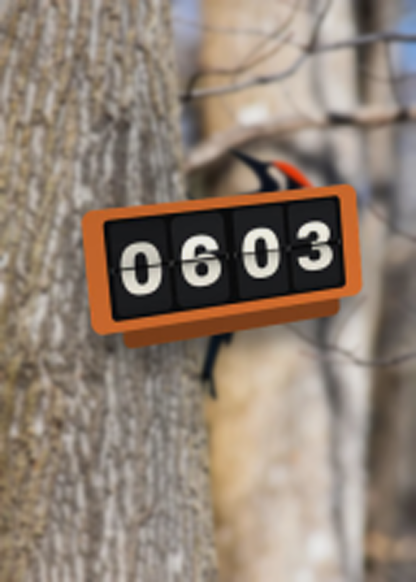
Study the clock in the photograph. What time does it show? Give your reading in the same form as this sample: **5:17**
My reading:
**6:03**
